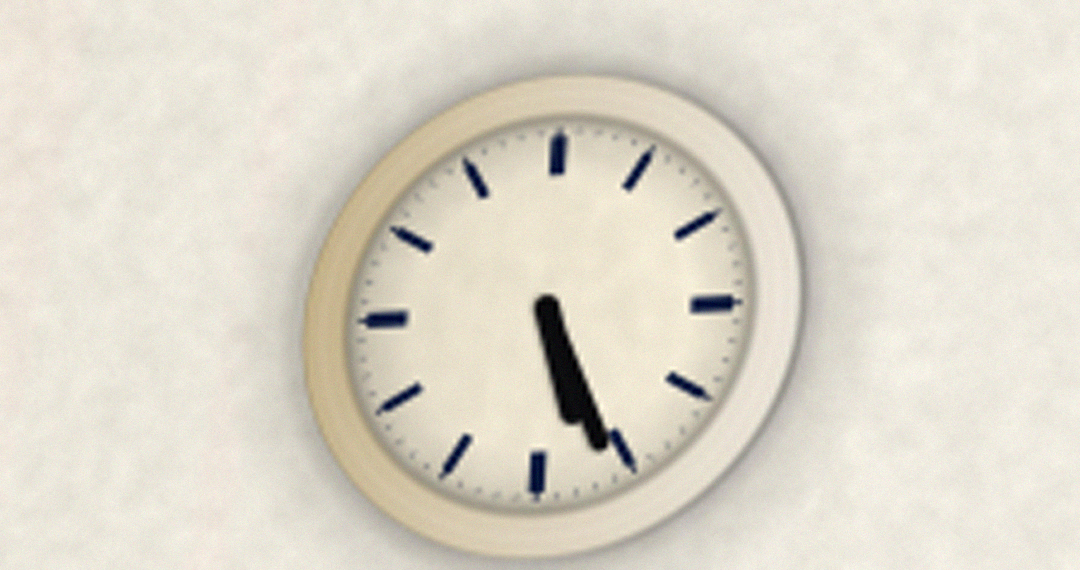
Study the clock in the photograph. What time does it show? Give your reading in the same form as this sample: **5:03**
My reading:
**5:26**
